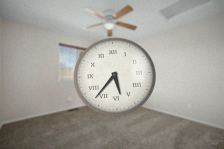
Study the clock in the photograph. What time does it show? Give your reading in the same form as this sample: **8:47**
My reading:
**5:37**
